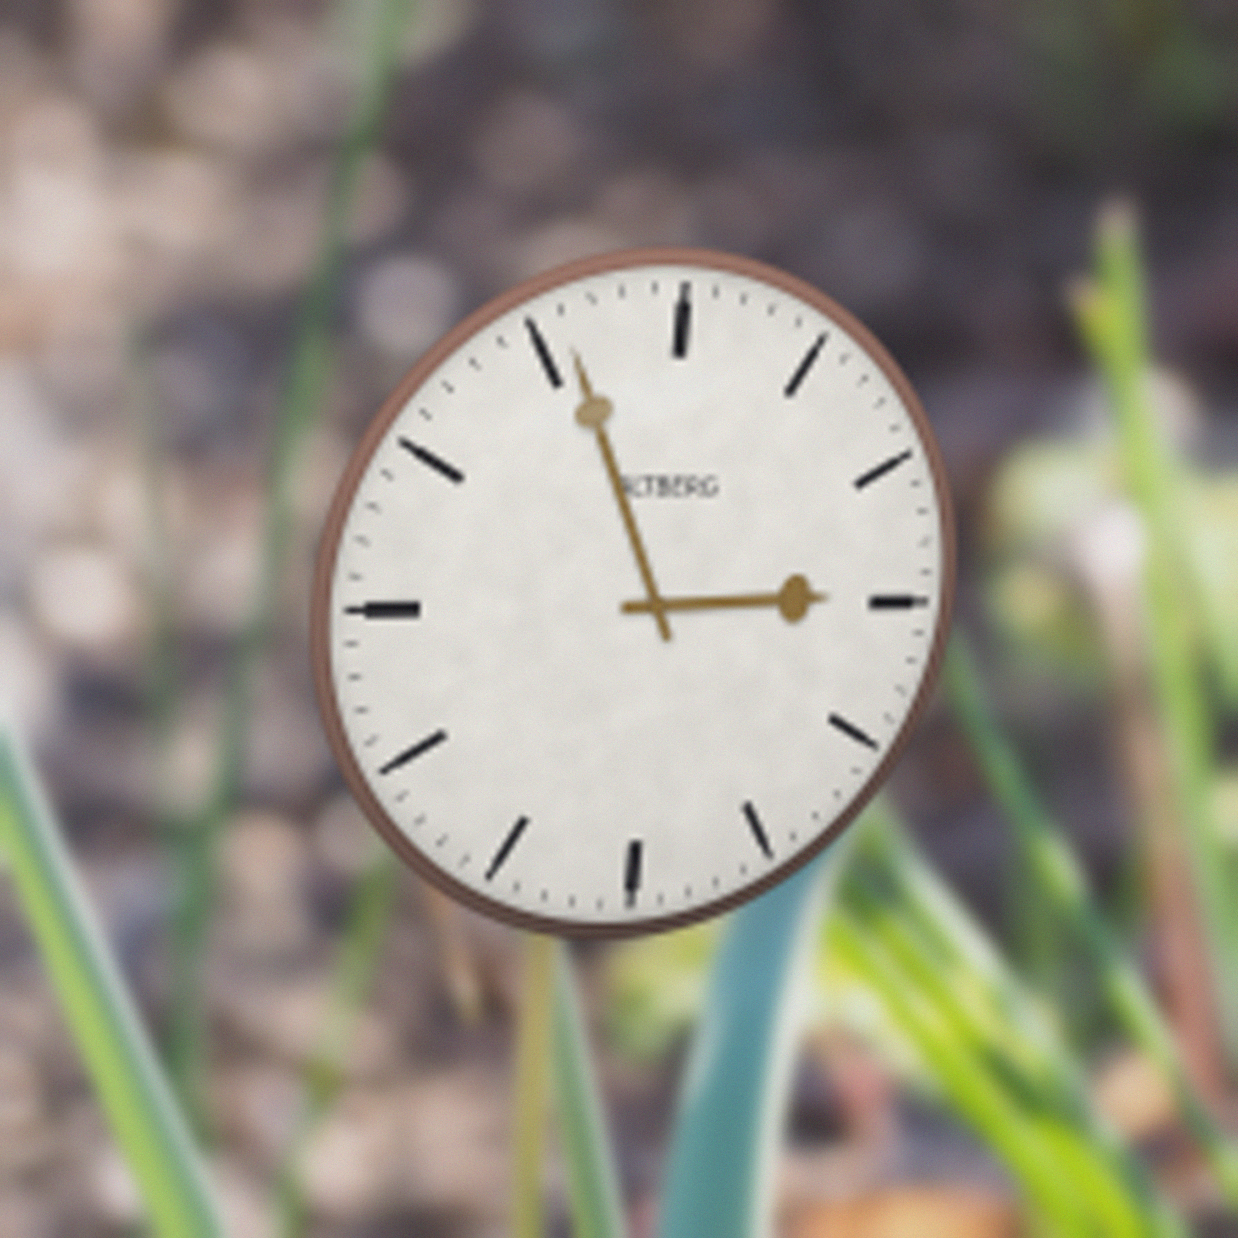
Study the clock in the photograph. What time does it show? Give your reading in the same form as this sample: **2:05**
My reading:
**2:56**
